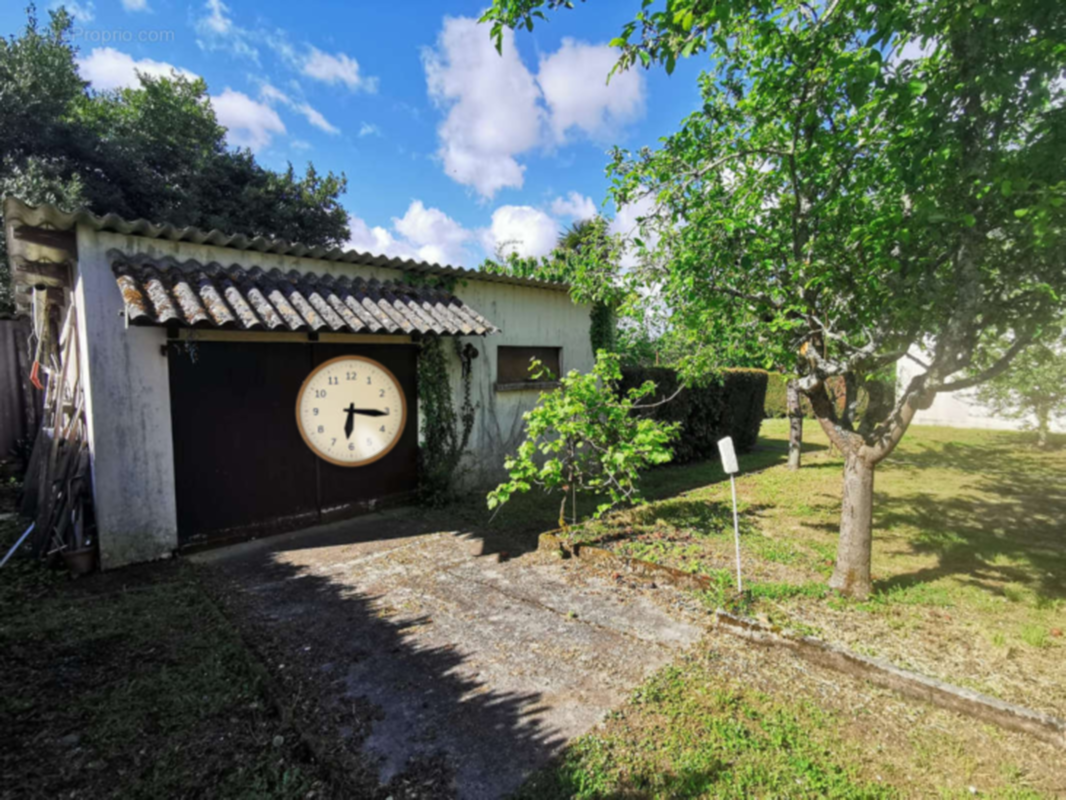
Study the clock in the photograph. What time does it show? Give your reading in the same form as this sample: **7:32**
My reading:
**6:16**
